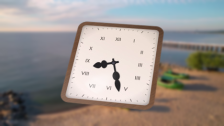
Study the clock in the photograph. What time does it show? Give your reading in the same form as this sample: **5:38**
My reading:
**8:27**
